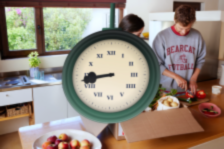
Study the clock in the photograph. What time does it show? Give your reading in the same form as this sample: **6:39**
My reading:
**8:43**
